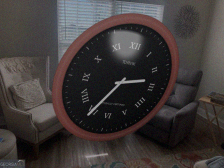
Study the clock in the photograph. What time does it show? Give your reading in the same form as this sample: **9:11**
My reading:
**2:35**
